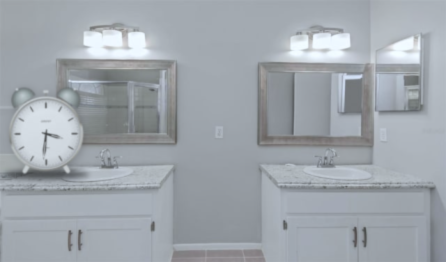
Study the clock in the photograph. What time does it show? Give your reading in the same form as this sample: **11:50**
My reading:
**3:31**
